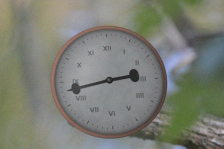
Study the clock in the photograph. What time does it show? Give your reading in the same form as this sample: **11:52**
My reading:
**2:43**
